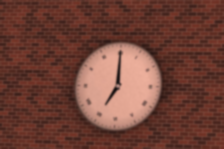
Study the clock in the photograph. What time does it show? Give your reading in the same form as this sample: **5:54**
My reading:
**7:00**
